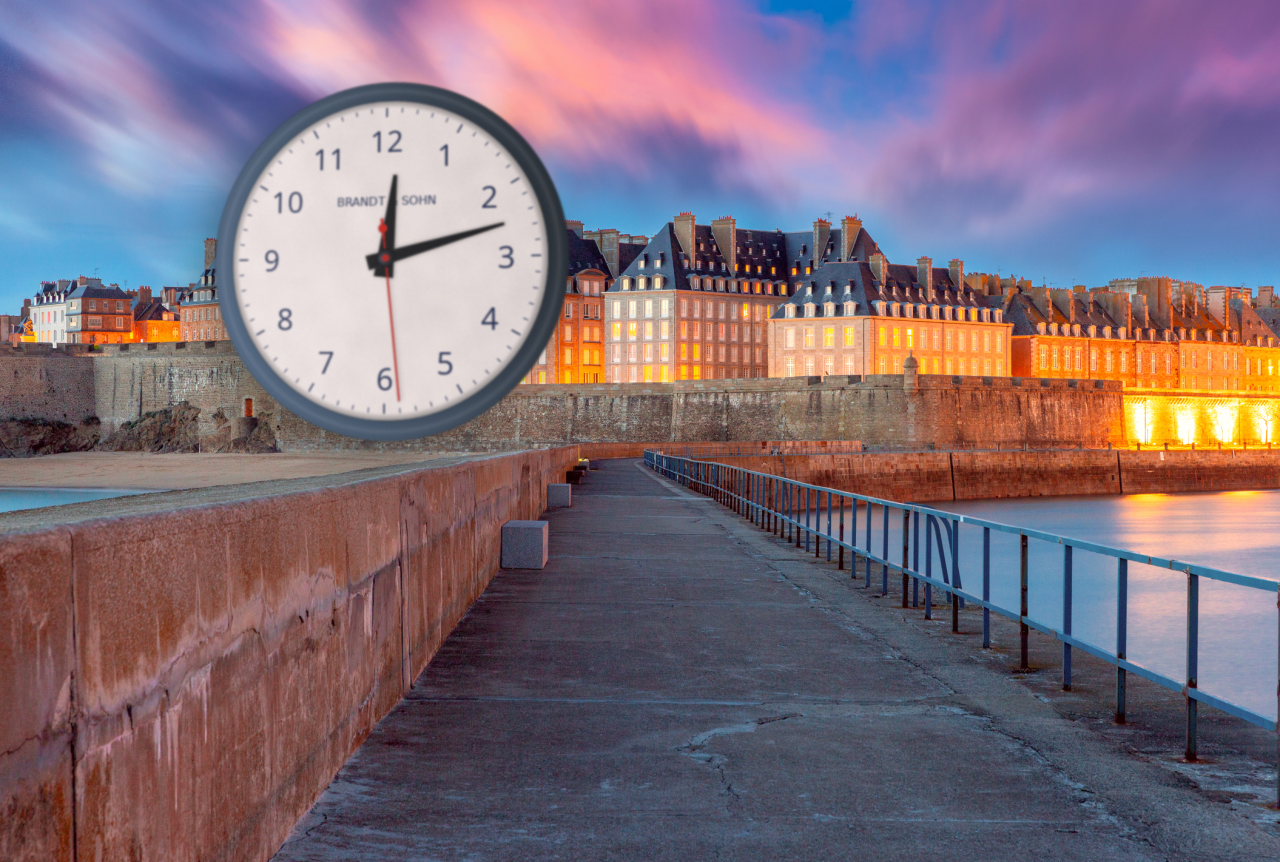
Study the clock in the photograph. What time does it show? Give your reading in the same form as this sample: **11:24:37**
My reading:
**12:12:29**
